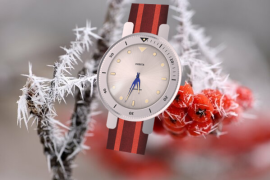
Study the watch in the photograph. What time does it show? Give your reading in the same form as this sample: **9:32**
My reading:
**5:33**
